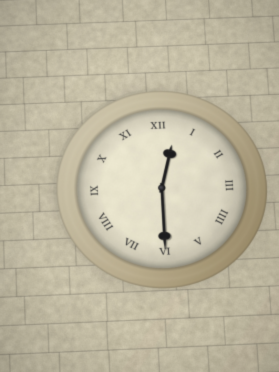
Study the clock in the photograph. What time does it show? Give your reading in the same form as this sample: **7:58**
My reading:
**12:30**
